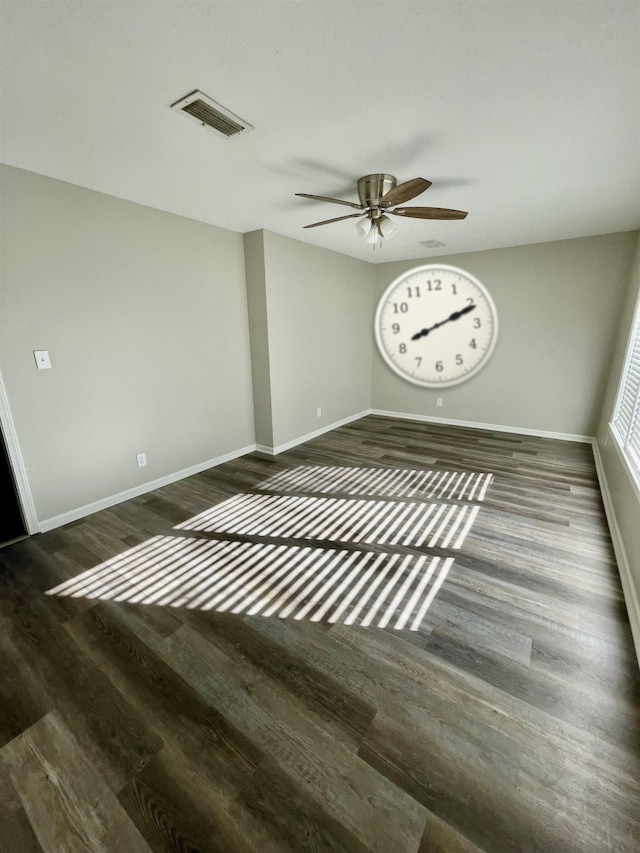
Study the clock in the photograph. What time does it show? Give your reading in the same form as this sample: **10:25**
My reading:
**8:11**
